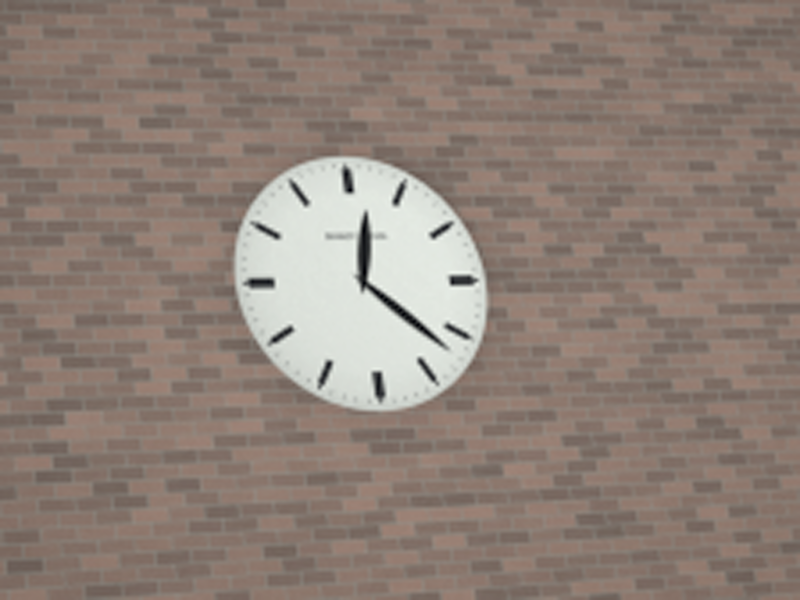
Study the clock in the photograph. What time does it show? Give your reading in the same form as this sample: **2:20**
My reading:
**12:22**
